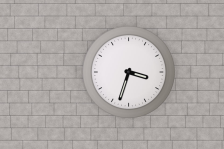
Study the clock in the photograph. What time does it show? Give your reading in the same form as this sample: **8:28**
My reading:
**3:33**
